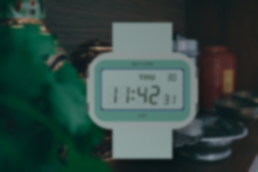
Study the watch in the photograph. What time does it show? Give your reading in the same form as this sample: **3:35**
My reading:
**11:42**
